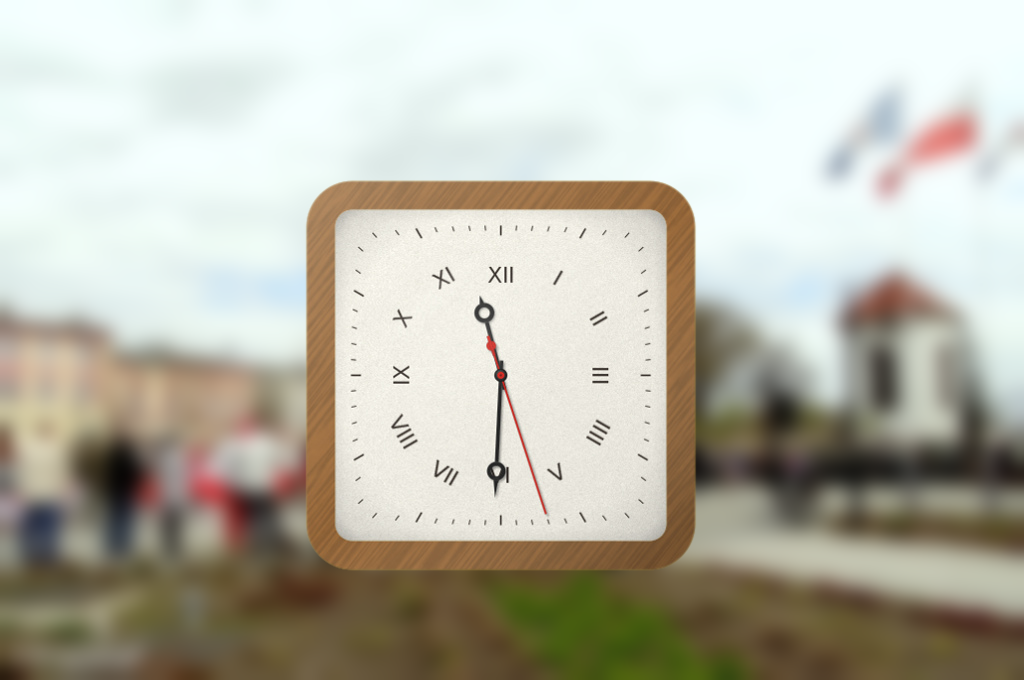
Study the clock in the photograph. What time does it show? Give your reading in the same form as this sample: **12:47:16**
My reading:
**11:30:27**
